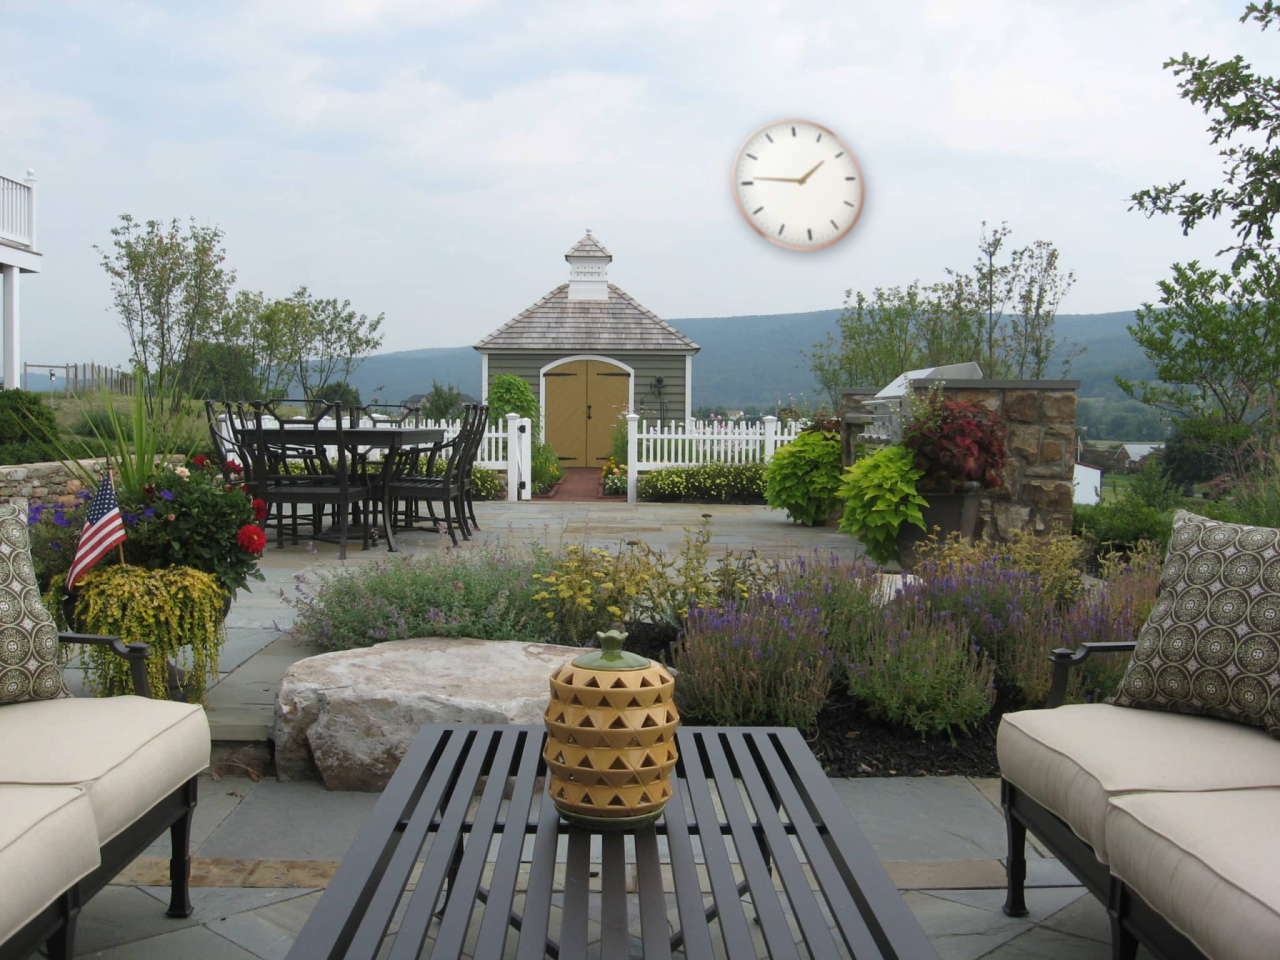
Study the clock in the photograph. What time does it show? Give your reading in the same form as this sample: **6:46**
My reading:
**1:46**
